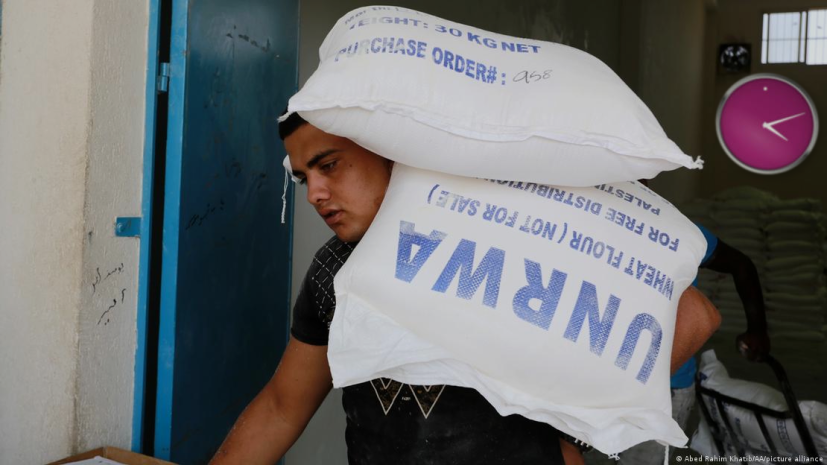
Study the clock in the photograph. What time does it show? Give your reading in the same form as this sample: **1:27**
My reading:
**4:12**
